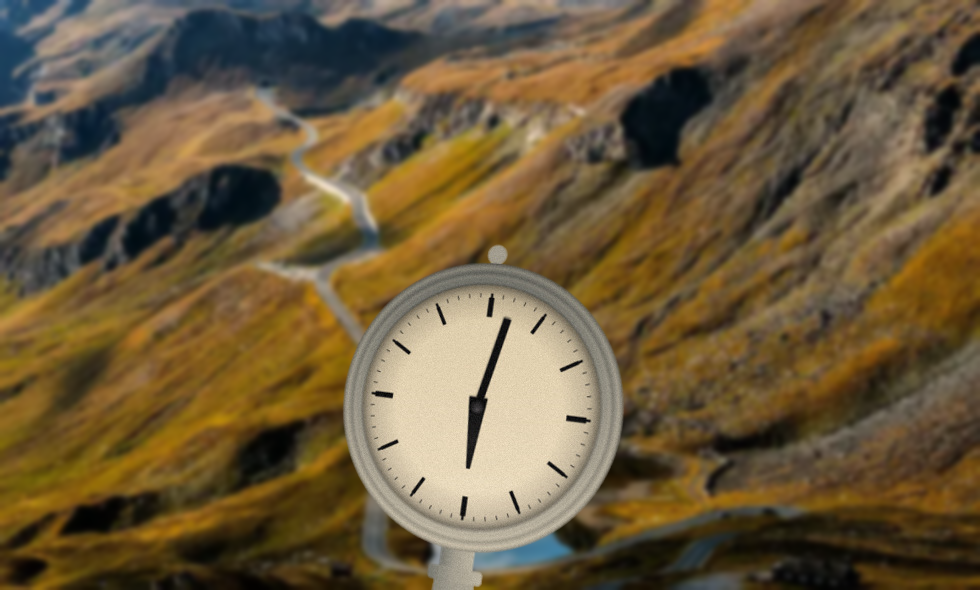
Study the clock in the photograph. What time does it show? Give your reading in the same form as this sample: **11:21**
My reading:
**6:02**
